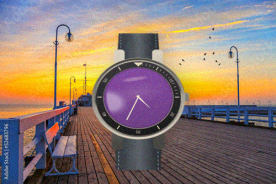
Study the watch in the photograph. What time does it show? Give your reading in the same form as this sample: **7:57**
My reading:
**4:34**
